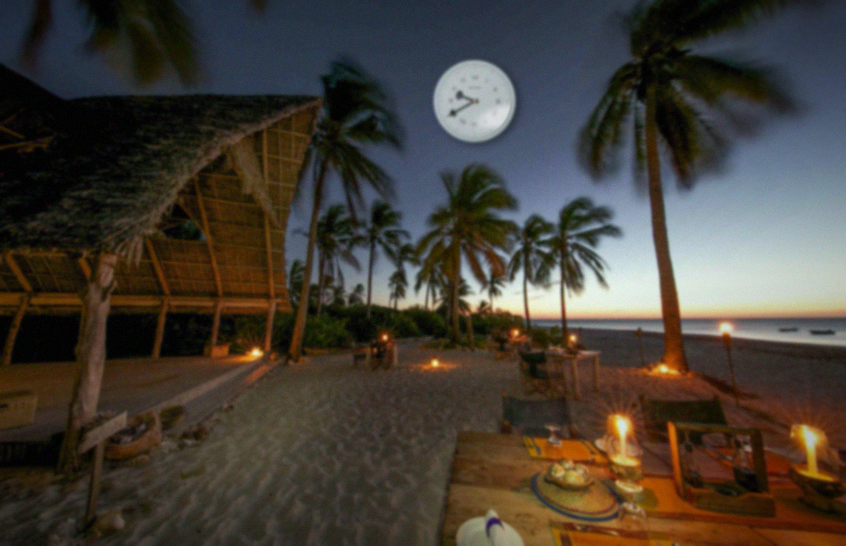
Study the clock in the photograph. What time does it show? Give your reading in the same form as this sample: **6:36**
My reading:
**9:40**
